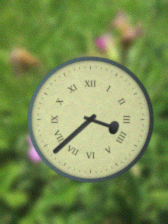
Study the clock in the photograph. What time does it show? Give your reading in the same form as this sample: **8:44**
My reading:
**3:38**
